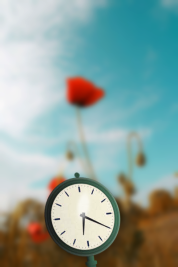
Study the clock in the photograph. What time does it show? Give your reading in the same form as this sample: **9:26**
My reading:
**6:20**
